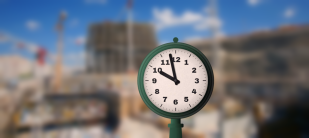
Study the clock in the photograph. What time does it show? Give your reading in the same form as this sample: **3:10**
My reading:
**9:58**
